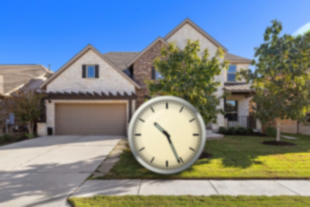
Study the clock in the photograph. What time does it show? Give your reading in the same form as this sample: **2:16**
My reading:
**10:26**
